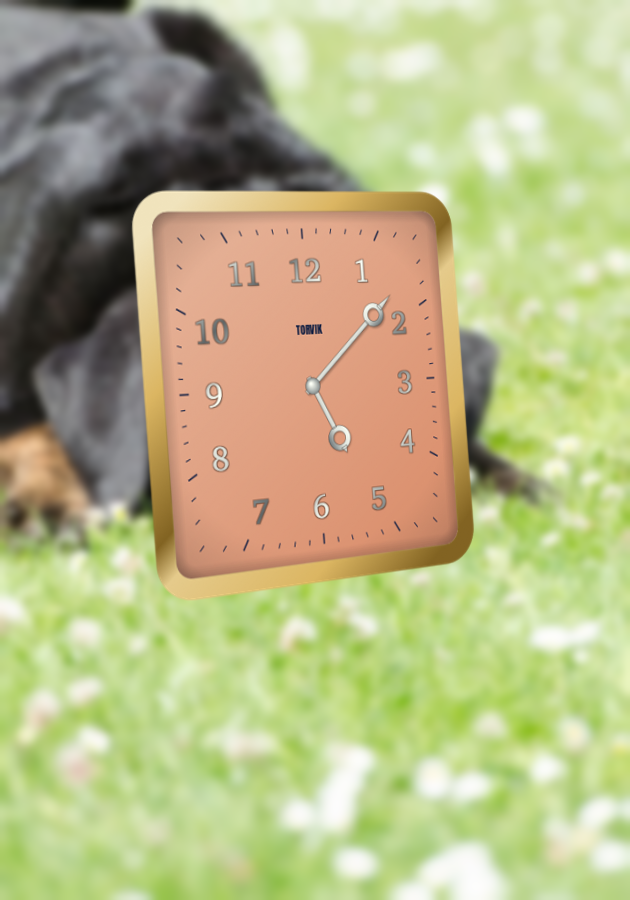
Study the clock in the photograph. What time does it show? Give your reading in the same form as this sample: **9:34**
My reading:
**5:08**
